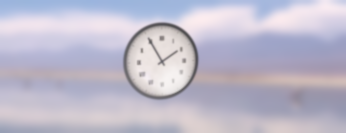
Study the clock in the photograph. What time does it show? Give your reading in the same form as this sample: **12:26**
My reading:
**1:55**
